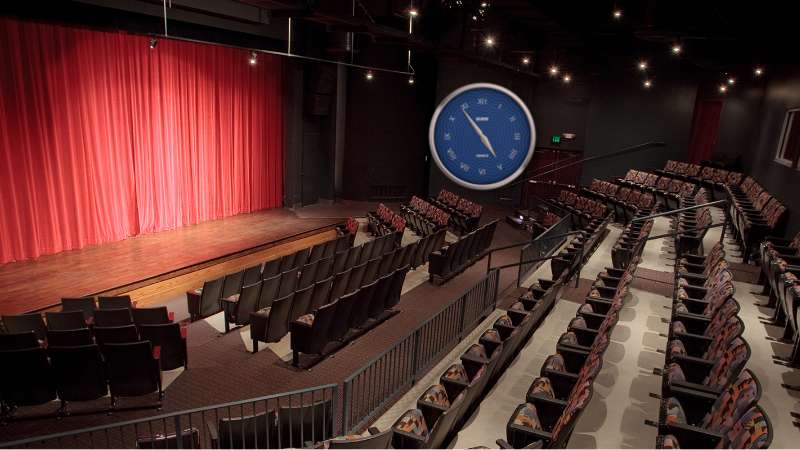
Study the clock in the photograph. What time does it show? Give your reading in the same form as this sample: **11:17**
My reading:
**4:54**
